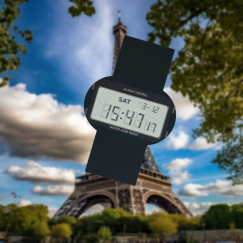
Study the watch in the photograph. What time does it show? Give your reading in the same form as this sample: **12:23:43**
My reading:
**15:47:17**
